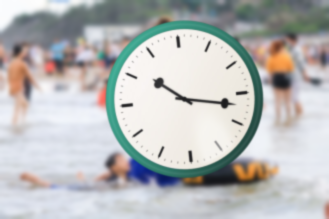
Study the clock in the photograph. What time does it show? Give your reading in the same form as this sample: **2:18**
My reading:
**10:17**
